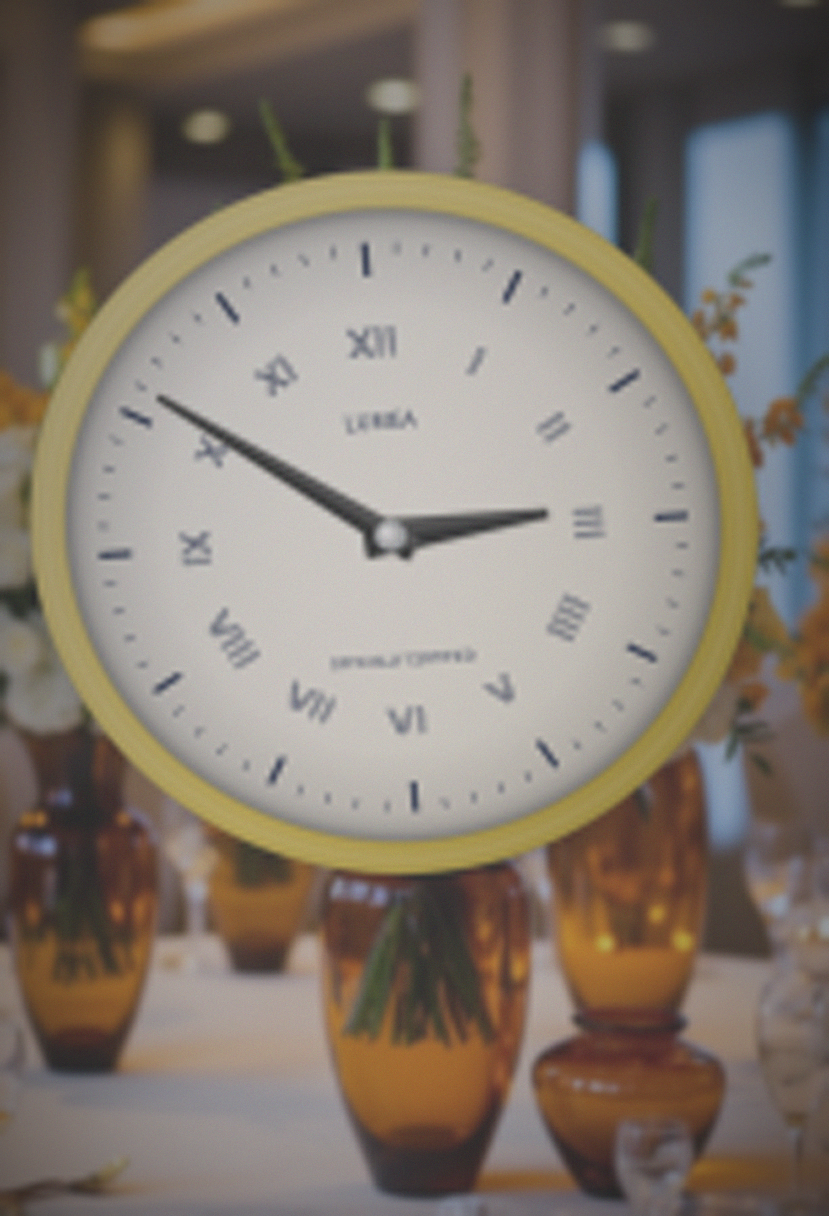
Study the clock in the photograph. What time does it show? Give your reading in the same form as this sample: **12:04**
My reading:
**2:51**
